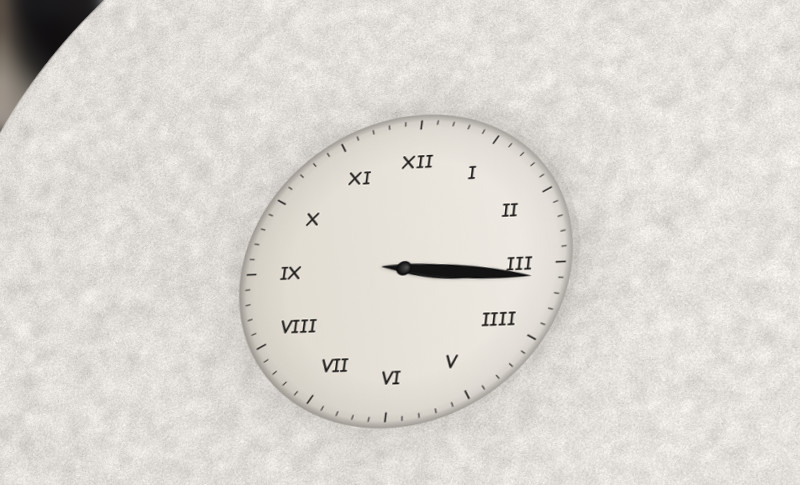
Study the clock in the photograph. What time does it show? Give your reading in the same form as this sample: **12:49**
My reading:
**3:16**
